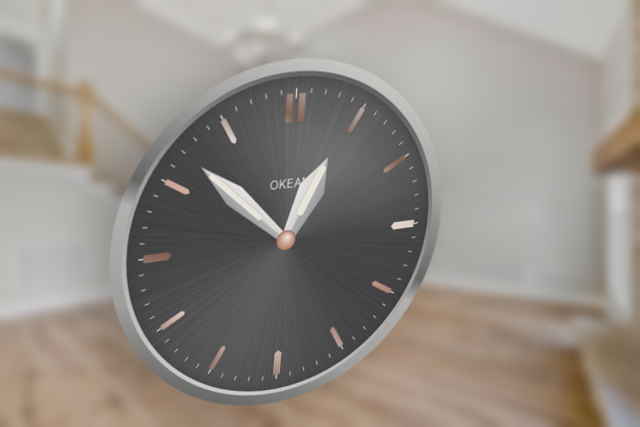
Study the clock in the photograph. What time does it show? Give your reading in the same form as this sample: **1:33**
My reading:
**12:52**
